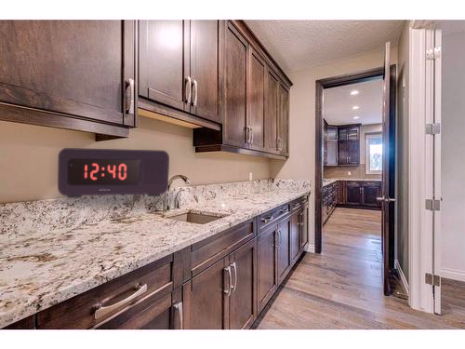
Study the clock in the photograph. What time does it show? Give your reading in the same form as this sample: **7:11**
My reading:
**12:40**
